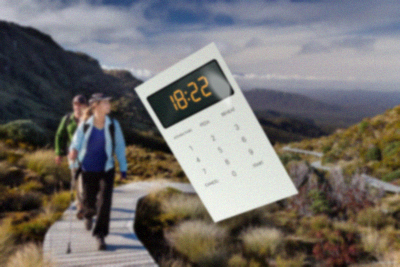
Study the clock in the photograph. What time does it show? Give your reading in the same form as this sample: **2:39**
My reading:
**18:22**
